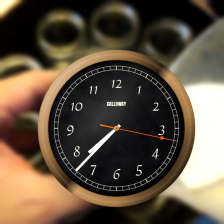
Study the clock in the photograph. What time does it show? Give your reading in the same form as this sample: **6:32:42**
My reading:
**7:37:17**
